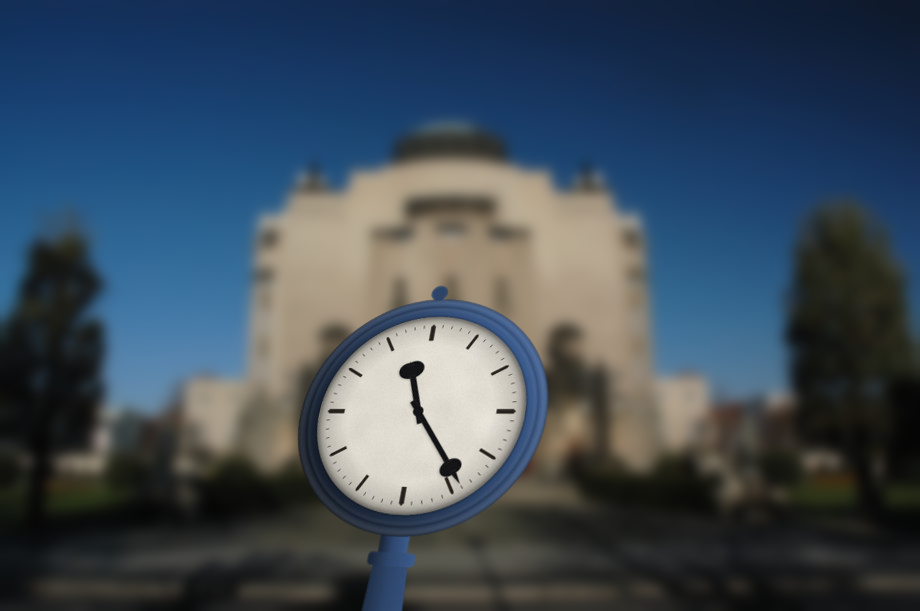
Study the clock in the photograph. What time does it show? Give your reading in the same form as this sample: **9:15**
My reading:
**11:24**
